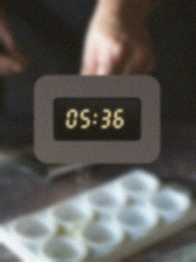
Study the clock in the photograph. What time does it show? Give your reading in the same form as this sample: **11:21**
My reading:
**5:36**
